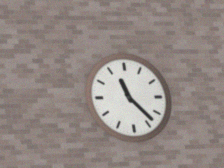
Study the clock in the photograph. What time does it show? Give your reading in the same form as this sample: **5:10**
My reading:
**11:23**
